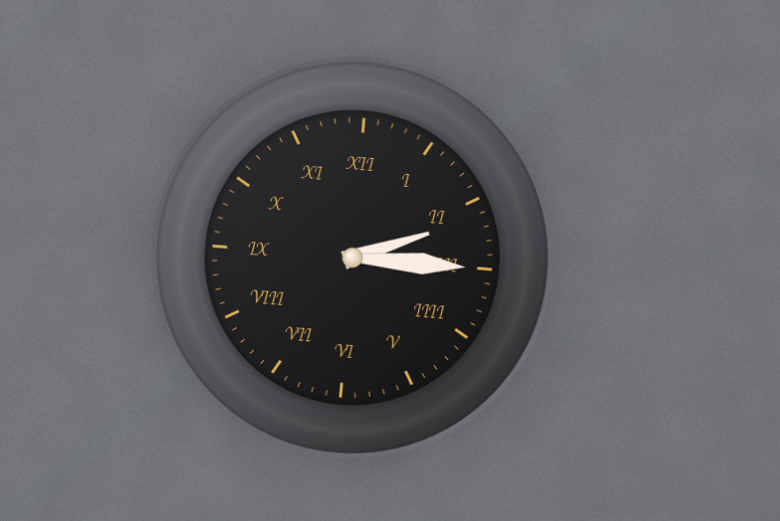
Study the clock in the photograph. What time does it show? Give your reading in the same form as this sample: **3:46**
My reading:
**2:15**
